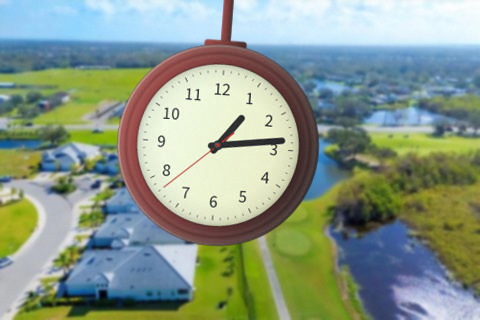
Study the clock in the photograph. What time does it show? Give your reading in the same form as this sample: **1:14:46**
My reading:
**1:13:38**
